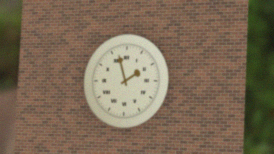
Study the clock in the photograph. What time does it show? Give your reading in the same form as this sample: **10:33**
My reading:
**1:57**
